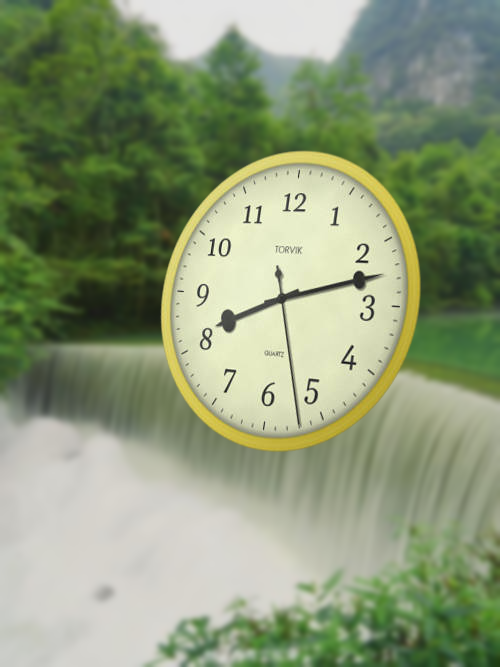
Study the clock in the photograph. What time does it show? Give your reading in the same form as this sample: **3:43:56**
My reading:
**8:12:27**
